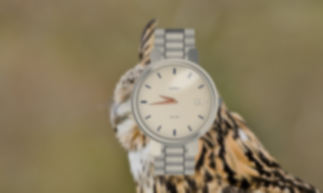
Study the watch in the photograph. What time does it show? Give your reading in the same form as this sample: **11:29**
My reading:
**9:44**
